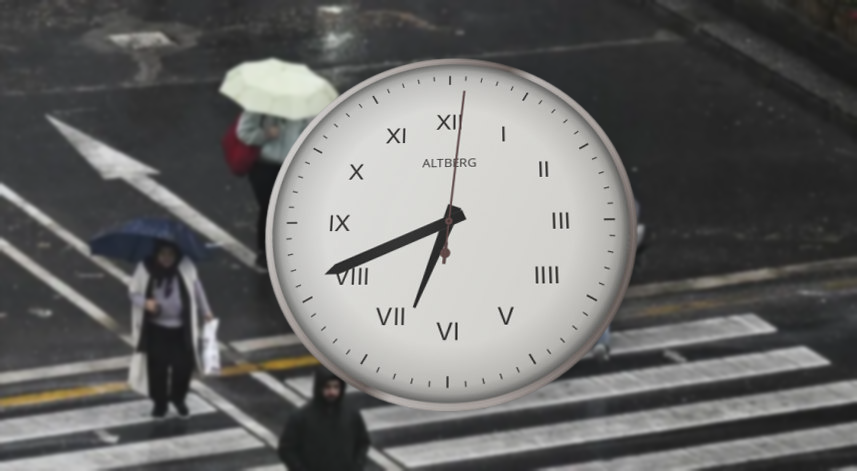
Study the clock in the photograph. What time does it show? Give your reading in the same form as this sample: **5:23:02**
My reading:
**6:41:01**
